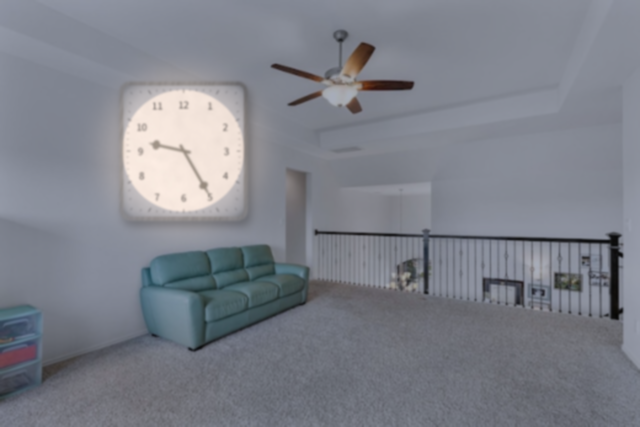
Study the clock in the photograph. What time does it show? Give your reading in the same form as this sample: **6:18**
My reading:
**9:25**
